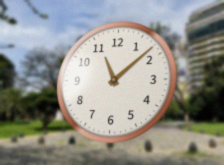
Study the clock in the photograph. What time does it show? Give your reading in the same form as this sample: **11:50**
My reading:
**11:08**
